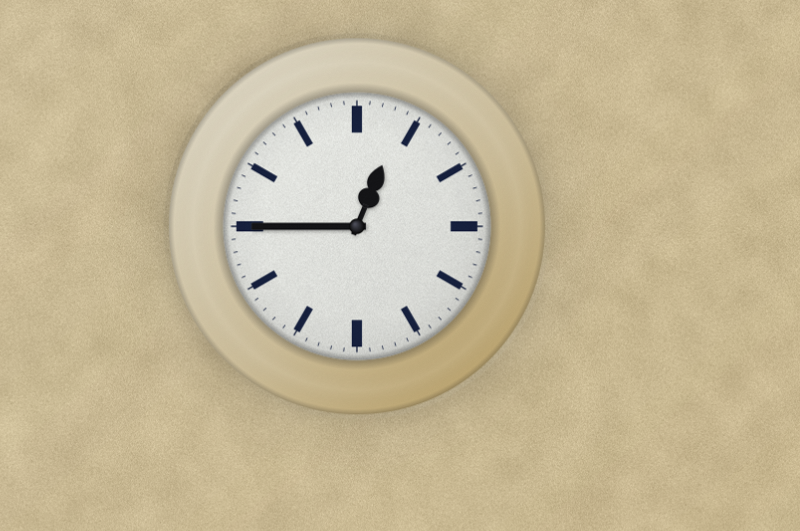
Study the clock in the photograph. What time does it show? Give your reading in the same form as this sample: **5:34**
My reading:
**12:45**
